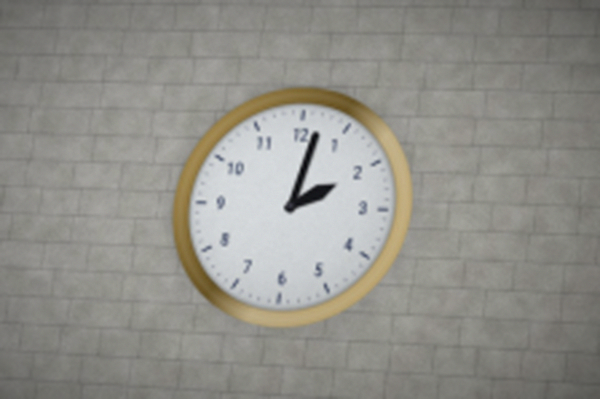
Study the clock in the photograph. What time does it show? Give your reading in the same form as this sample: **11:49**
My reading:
**2:02**
